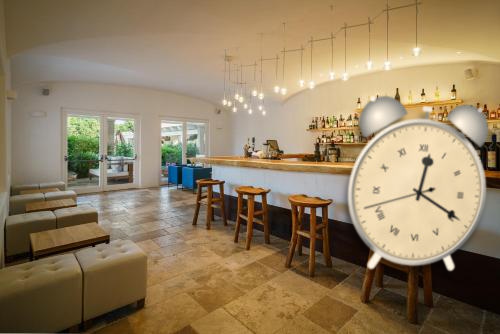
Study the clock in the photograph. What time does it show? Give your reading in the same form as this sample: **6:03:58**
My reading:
**12:19:42**
